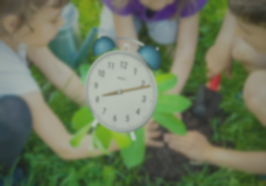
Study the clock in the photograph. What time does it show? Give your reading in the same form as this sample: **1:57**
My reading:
**8:11**
